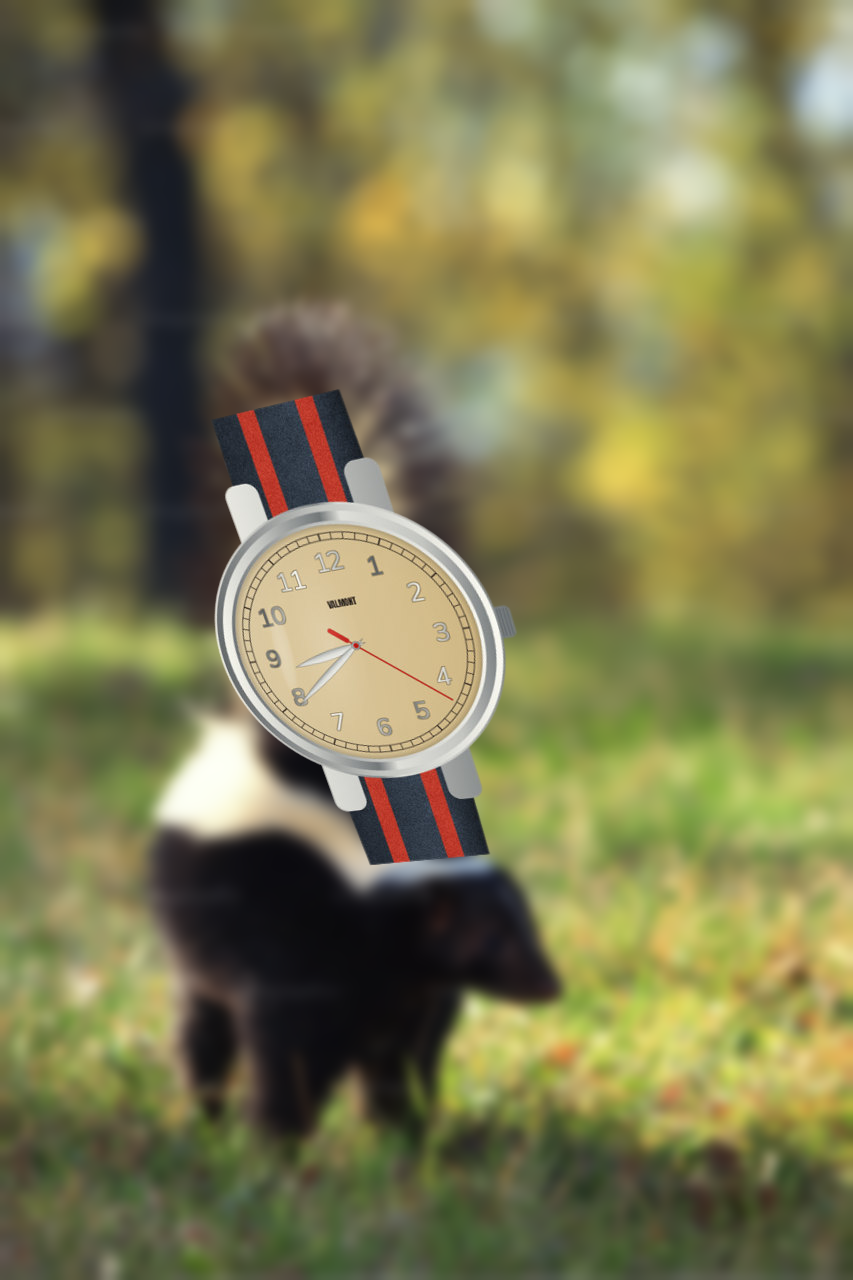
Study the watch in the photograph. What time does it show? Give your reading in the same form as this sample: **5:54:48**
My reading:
**8:39:22**
